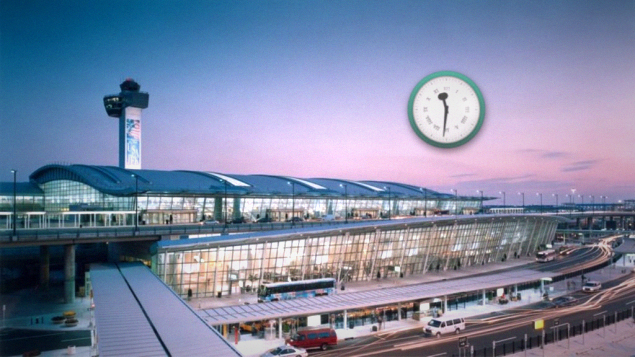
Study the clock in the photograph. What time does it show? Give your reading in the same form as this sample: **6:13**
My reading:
**11:31**
